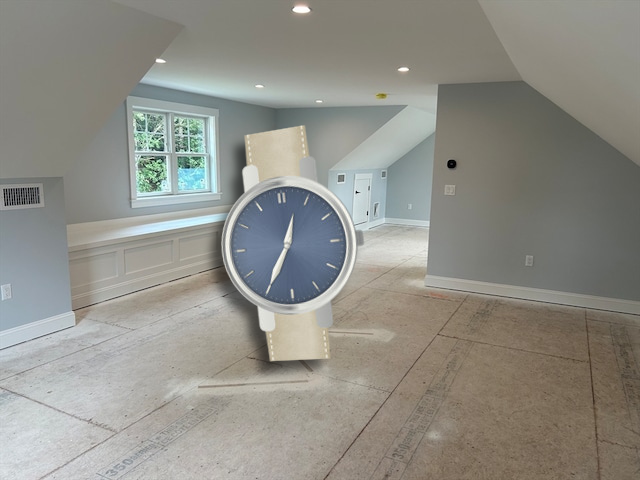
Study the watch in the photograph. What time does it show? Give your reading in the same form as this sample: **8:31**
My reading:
**12:35**
